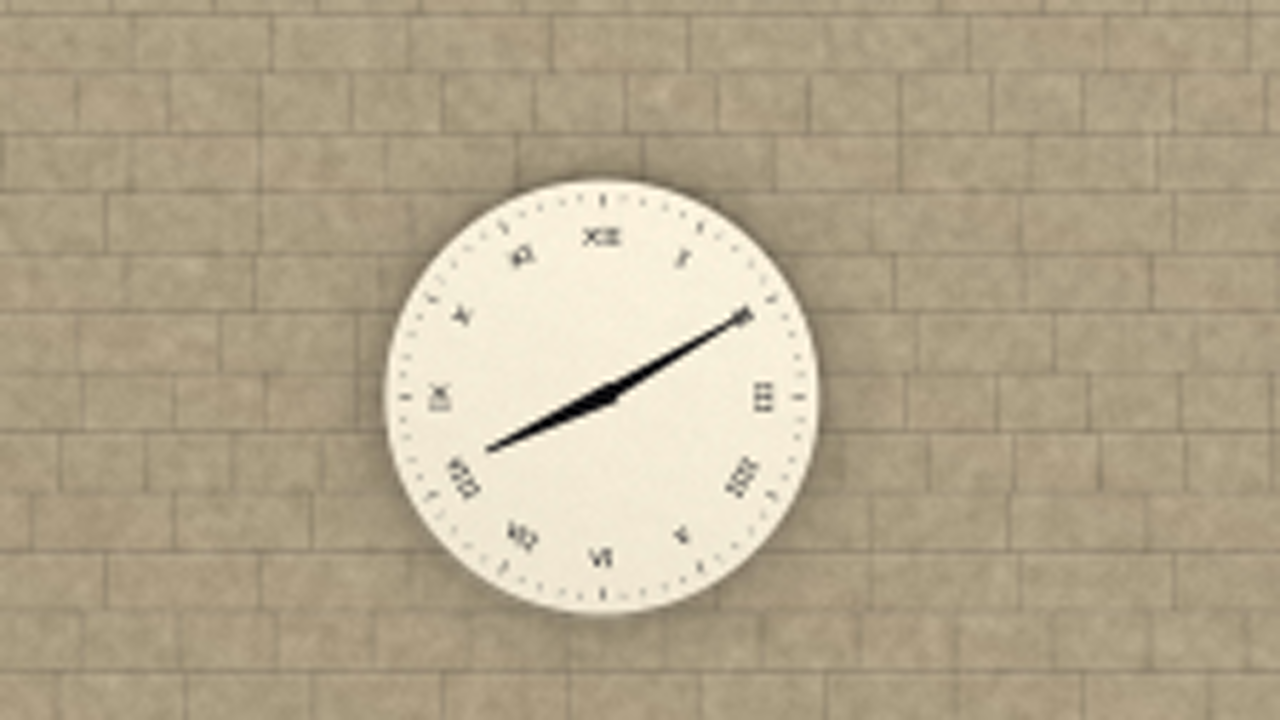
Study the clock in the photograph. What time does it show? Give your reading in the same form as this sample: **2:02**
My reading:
**8:10**
